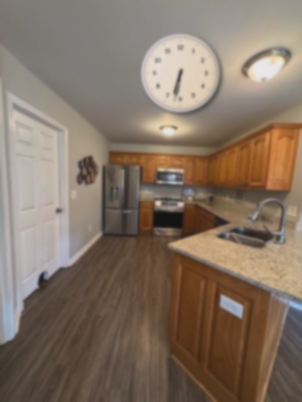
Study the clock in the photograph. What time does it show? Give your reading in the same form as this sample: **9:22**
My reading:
**6:32**
